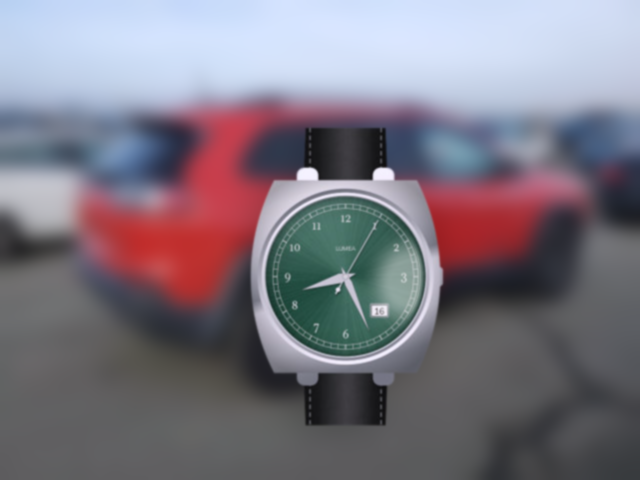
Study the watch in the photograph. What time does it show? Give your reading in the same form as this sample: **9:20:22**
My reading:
**8:26:05**
